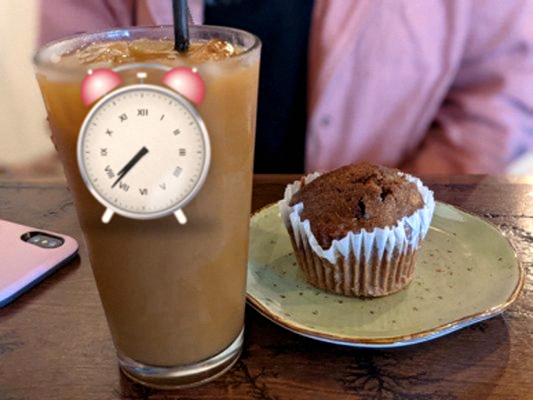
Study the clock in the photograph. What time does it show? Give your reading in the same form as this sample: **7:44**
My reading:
**7:37**
